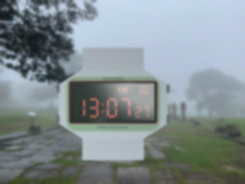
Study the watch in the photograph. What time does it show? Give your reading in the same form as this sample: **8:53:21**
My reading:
**13:07:27**
